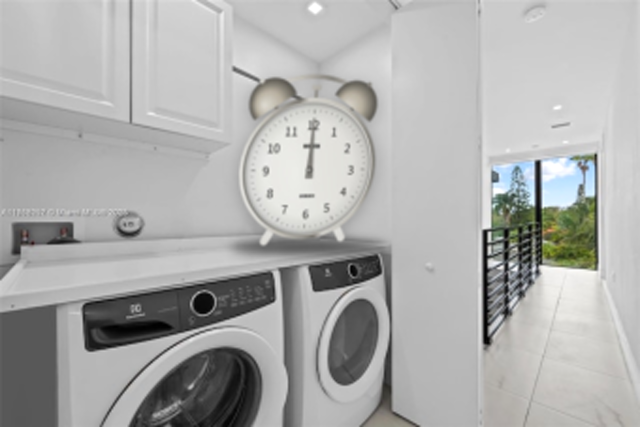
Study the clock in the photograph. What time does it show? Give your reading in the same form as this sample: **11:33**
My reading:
**12:00**
